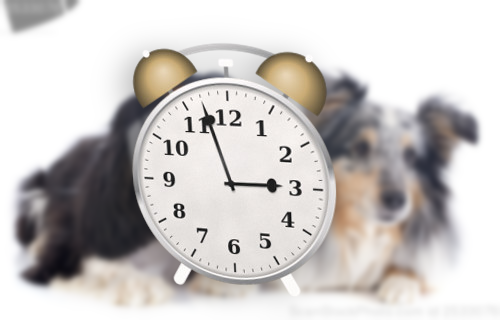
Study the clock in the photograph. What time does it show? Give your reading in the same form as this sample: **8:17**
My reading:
**2:57**
